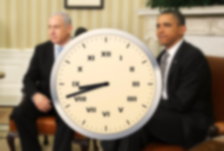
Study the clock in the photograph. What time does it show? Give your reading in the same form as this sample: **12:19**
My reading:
**8:42**
